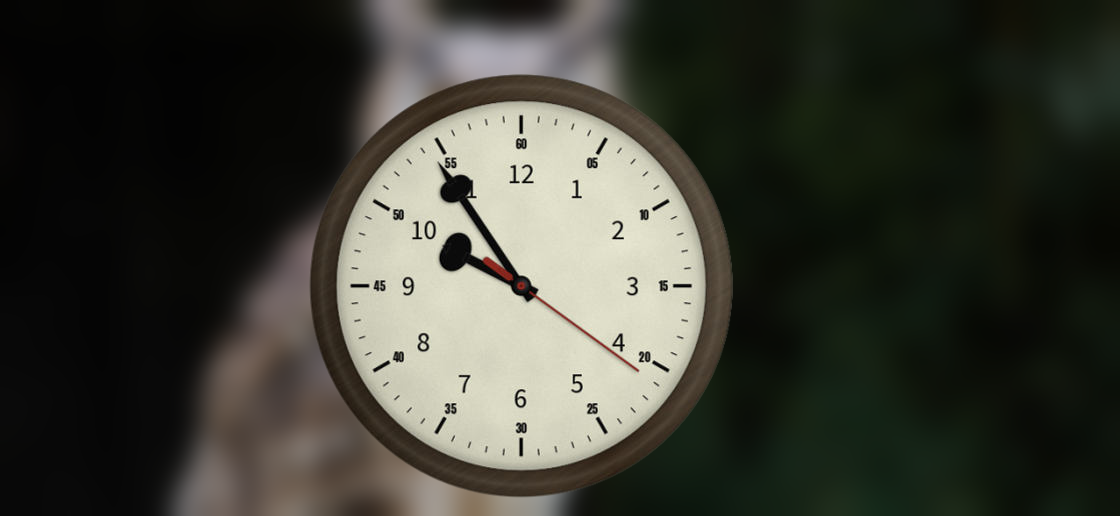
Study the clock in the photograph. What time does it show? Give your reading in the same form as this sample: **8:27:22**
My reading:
**9:54:21**
